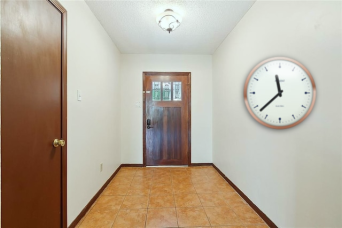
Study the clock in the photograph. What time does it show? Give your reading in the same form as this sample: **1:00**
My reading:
**11:38**
